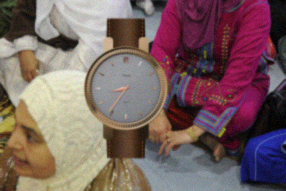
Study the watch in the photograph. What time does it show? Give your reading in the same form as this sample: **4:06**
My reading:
**8:36**
